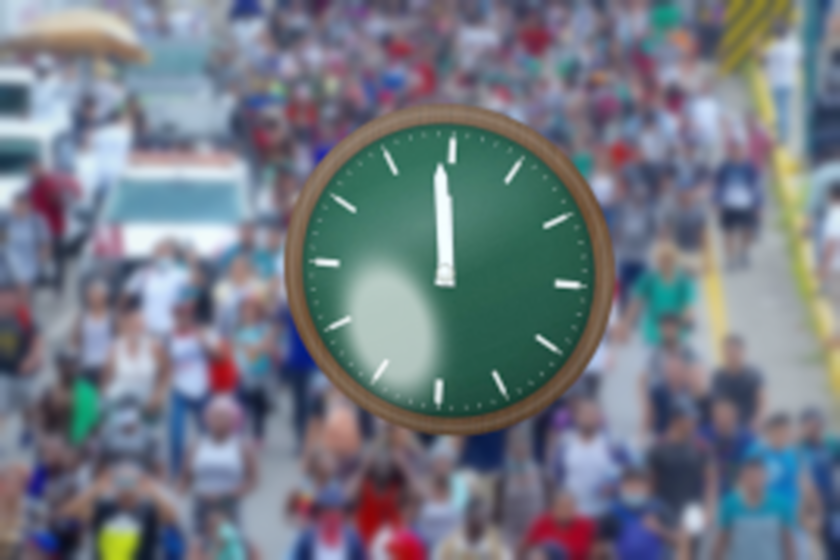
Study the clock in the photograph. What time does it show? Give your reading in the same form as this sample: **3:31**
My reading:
**11:59**
